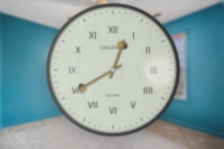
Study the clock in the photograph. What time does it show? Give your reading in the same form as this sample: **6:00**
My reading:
**12:40**
